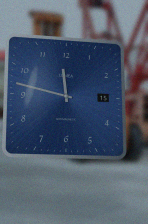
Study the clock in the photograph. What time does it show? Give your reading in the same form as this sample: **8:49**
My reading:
**11:47**
